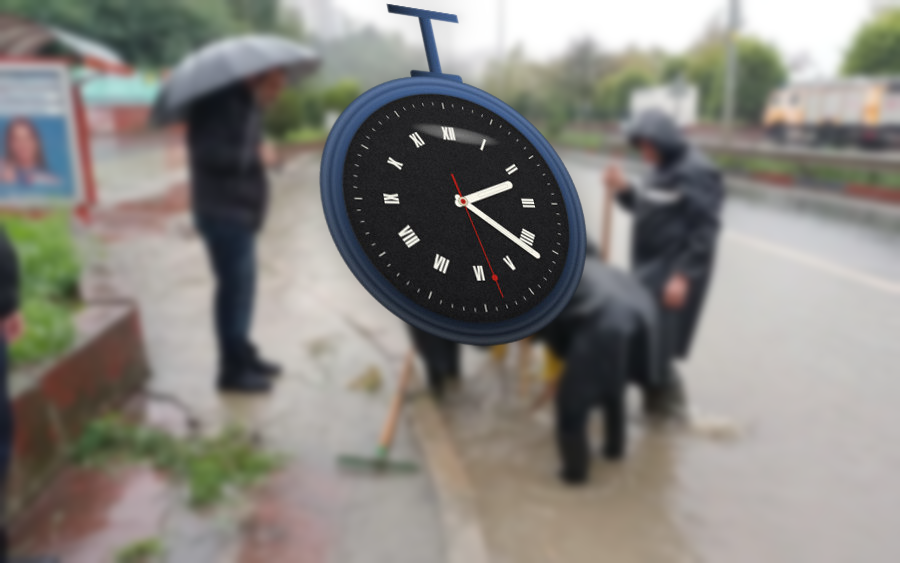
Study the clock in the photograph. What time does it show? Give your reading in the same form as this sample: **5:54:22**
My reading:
**2:21:28**
